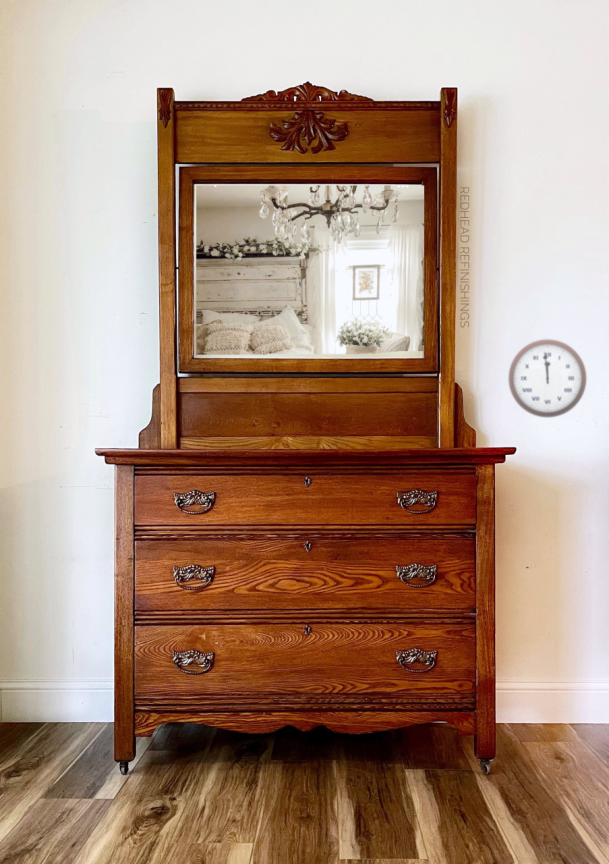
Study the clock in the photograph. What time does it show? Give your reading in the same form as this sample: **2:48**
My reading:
**11:59**
